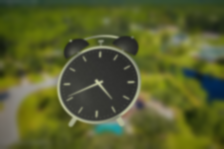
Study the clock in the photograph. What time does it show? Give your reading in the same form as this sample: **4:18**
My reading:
**4:41**
